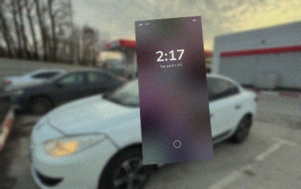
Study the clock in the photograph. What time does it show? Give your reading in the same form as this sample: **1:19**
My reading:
**2:17**
